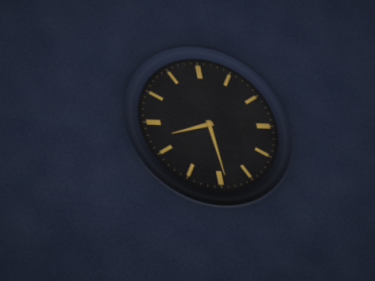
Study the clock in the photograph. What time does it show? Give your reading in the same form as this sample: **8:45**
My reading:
**8:29**
